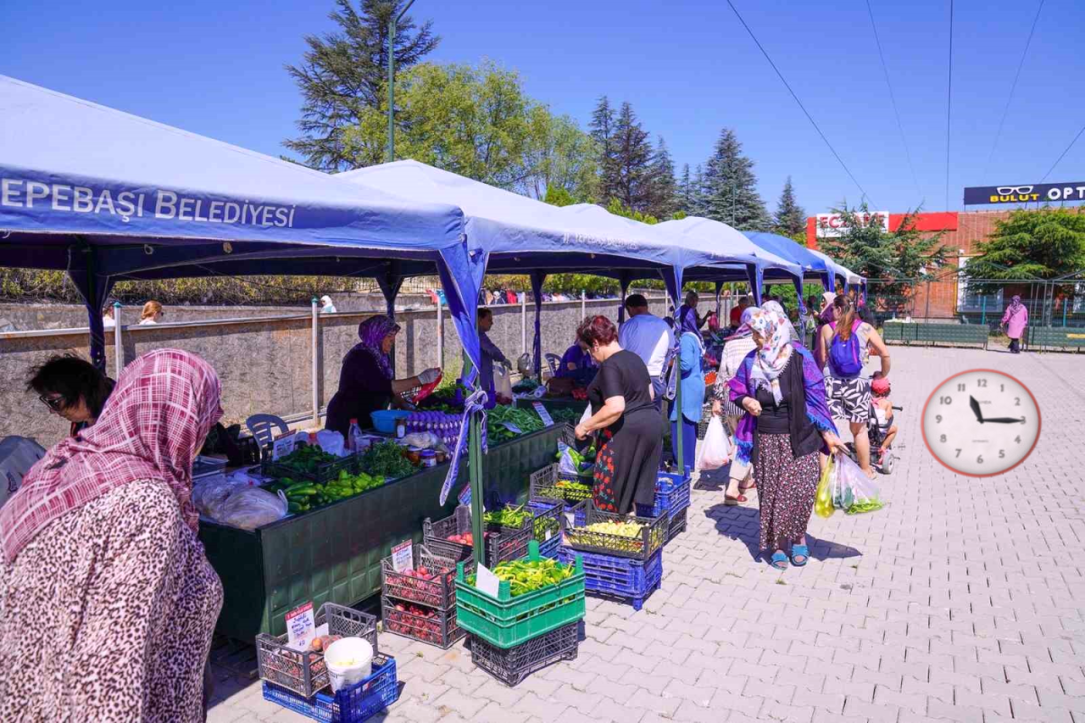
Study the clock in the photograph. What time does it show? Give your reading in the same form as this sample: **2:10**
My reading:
**11:15**
